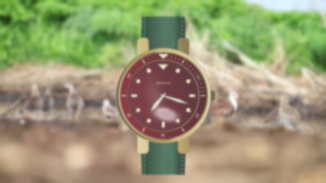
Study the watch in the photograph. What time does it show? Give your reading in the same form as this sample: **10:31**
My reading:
**7:18**
